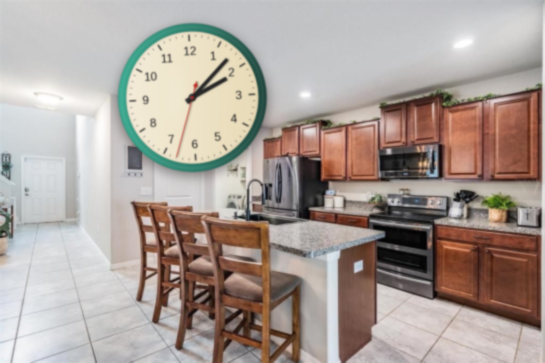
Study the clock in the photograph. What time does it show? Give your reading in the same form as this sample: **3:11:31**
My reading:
**2:07:33**
